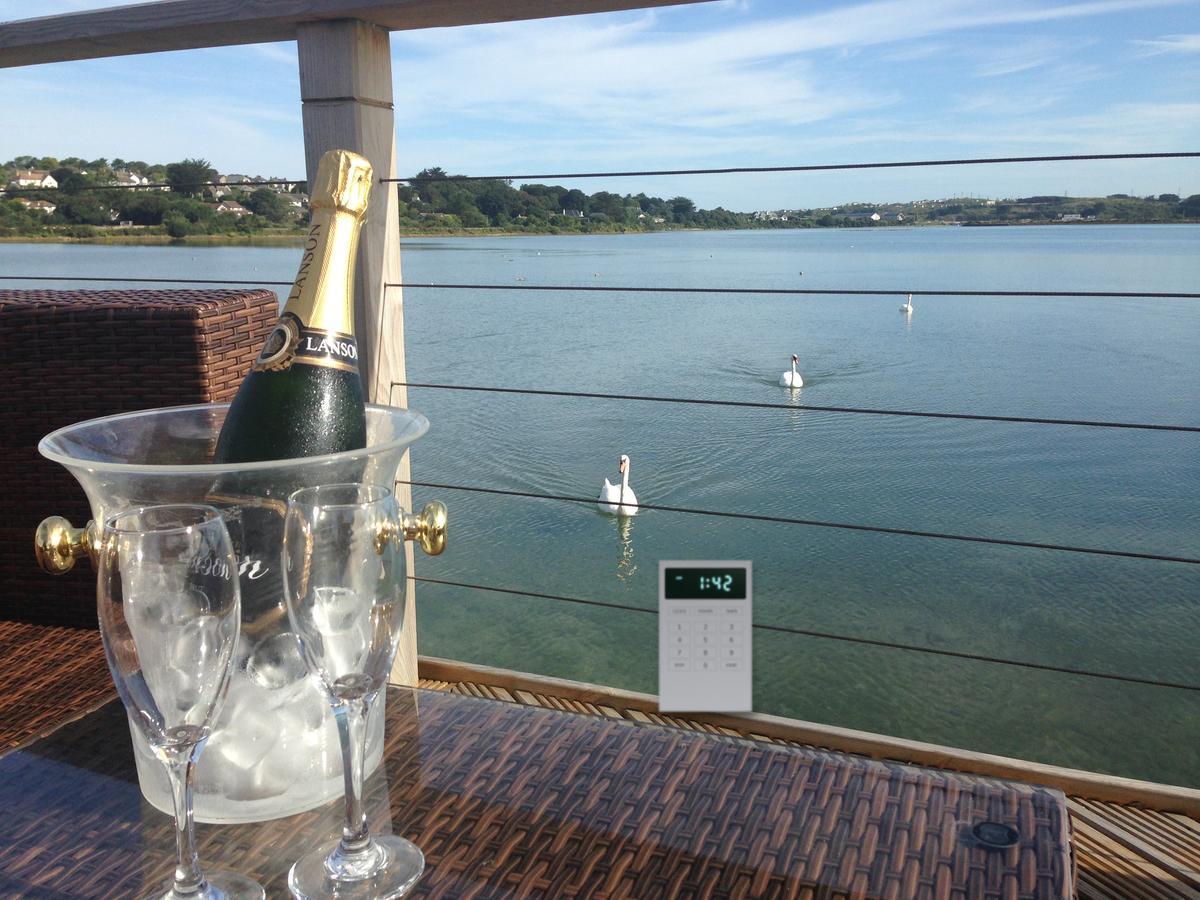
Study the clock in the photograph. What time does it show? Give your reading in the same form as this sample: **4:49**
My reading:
**1:42**
